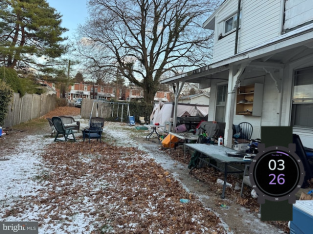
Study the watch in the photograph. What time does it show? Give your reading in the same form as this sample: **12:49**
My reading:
**3:26**
